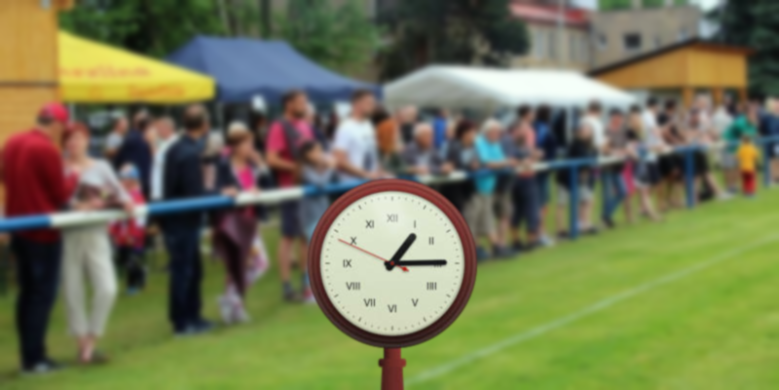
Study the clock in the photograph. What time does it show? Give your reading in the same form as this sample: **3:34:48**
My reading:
**1:14:49**
